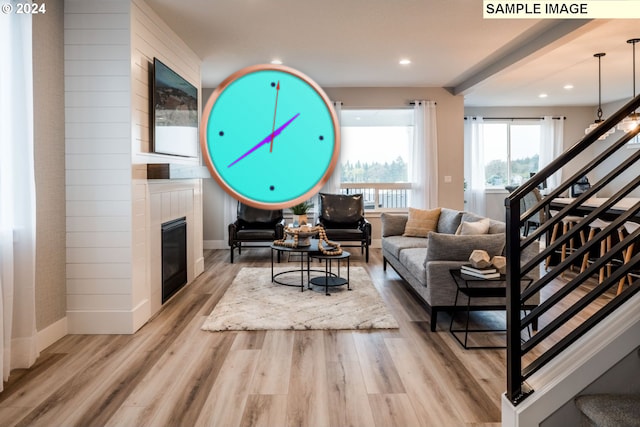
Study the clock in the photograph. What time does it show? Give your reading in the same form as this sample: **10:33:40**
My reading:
**1:39:01**
